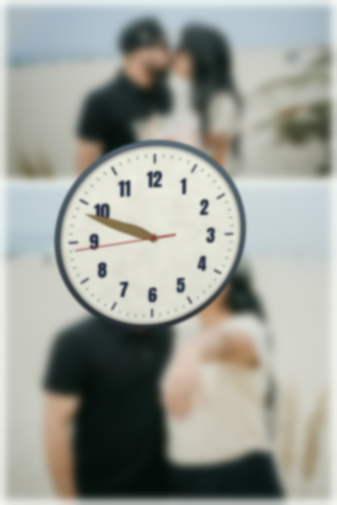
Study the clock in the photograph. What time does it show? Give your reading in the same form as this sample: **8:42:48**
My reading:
**9:48:44**
